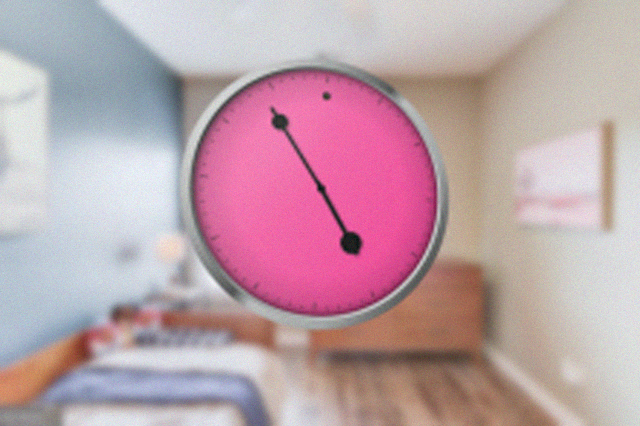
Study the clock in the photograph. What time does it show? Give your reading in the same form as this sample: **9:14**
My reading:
**4:54**
